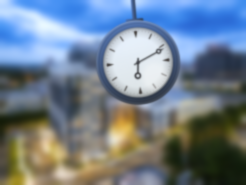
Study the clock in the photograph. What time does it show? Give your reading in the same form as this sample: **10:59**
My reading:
**6:11**
